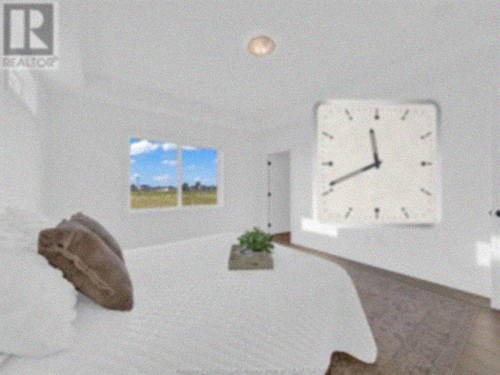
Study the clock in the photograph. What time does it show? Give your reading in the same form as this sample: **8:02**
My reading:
**11:41**
